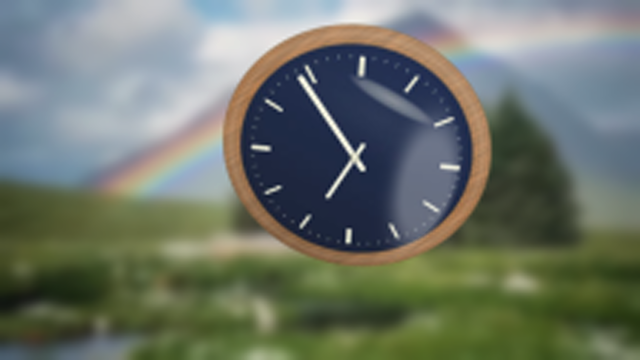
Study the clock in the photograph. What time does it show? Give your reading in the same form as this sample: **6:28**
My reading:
**6:54**
